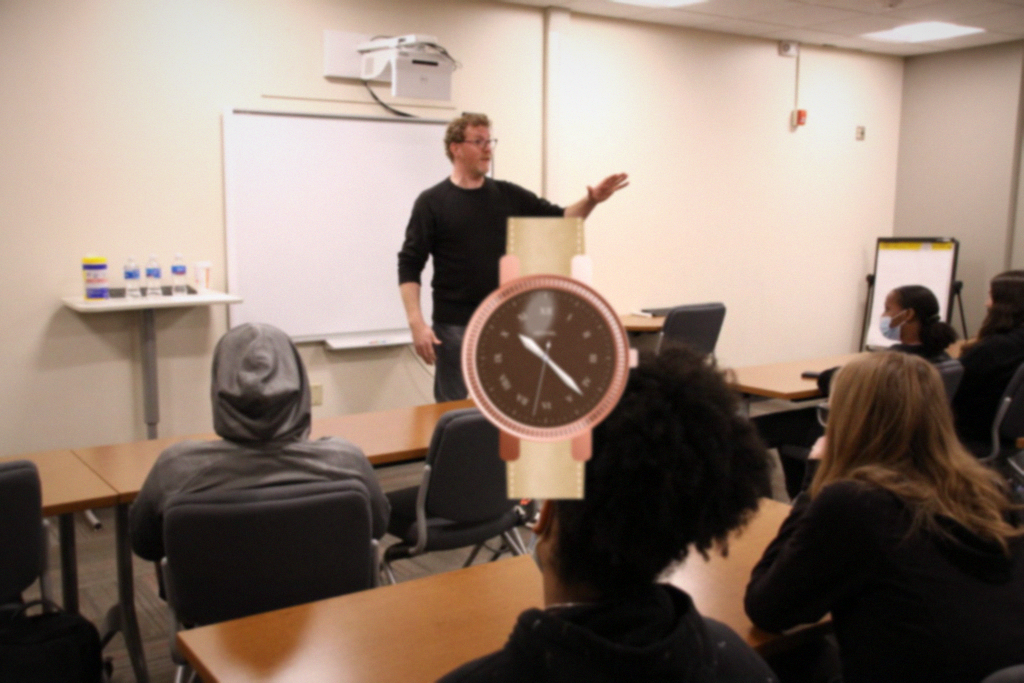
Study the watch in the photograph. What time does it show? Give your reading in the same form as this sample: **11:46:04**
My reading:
**10:22:32**
